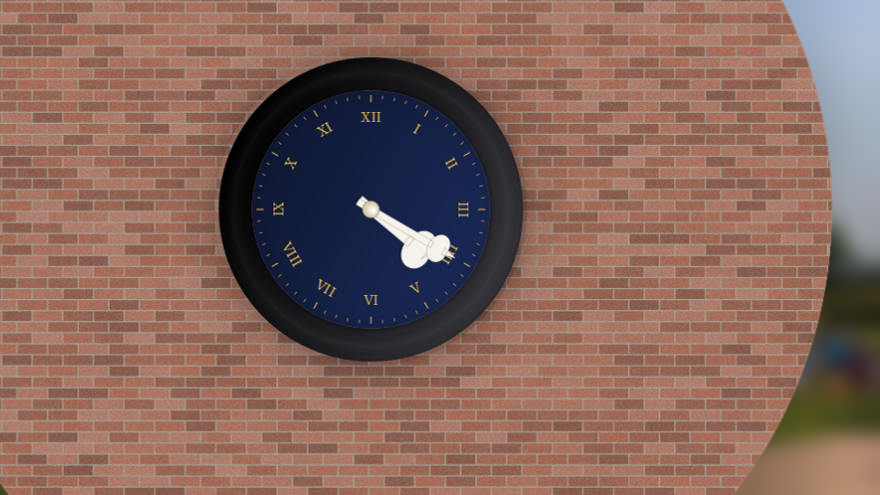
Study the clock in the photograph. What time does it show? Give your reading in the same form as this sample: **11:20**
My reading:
**4:20**
